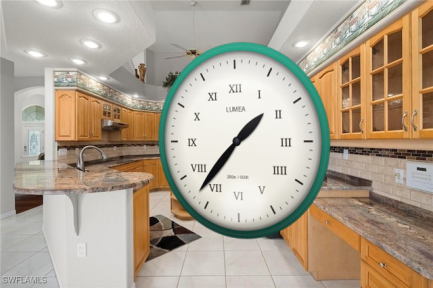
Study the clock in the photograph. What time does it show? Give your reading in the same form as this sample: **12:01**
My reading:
**1:37**
